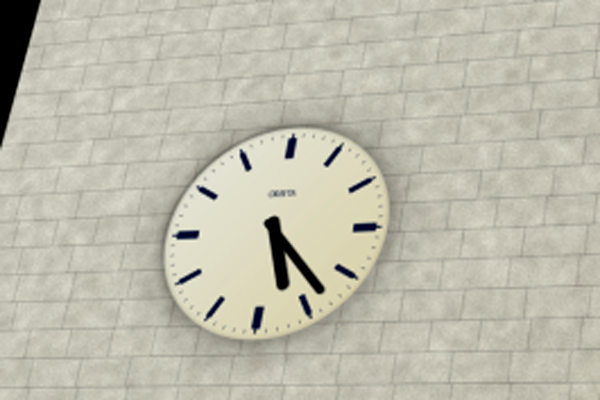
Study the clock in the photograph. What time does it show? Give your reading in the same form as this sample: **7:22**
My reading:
**5:23**
